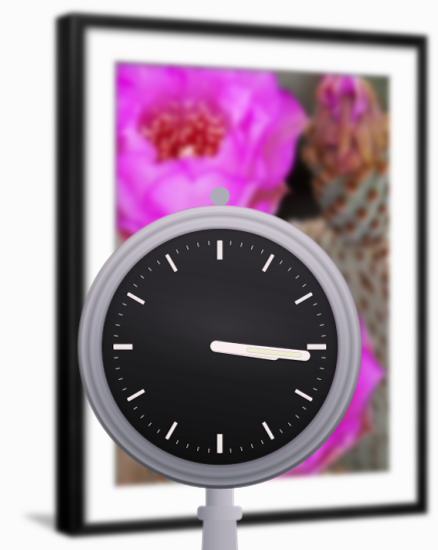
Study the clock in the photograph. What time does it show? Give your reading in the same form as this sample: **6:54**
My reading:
**3:16**
